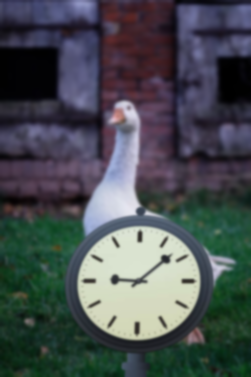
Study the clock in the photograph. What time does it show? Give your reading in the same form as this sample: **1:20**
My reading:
**9:08**
